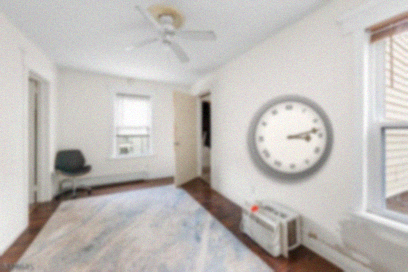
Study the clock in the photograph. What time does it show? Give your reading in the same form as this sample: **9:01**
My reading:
**3:13**
